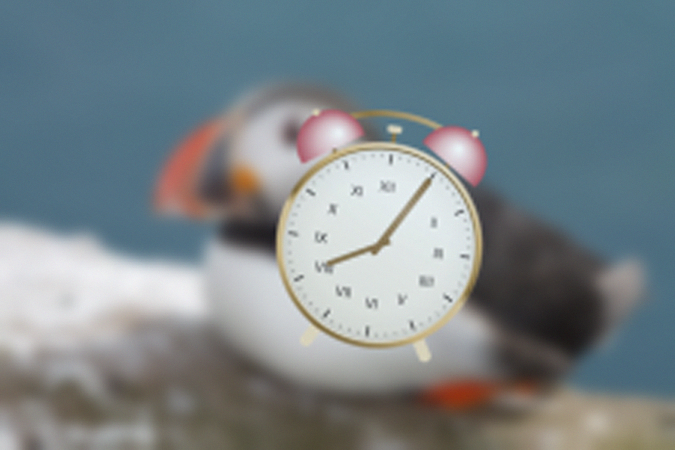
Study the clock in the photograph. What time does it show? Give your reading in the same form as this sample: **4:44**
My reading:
**8:05**
